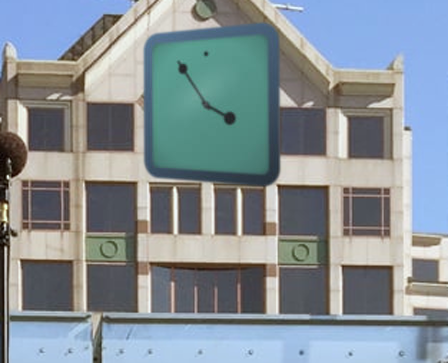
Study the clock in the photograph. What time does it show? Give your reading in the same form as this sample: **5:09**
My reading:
**3:54**
